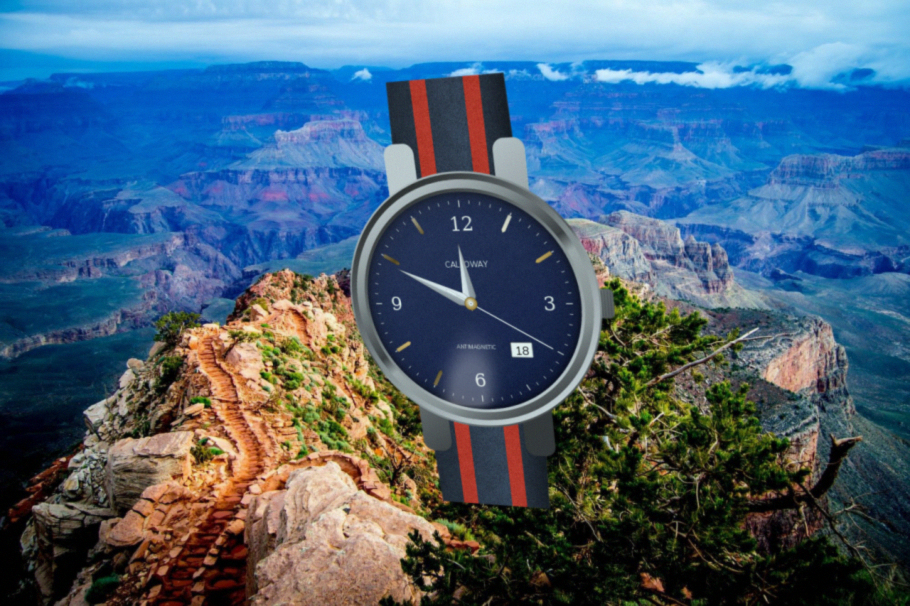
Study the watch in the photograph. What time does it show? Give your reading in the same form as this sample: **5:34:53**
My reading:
**11:49:20**
